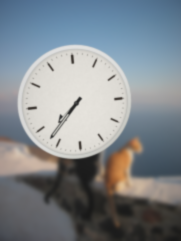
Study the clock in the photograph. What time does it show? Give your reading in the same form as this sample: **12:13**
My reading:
**7:37**
